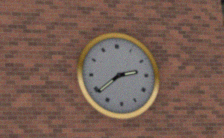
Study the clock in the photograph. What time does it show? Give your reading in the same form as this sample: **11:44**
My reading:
**2:39**
